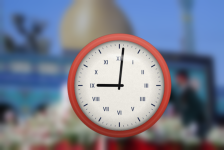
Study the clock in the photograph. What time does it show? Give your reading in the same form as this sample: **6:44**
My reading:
**9:01**
